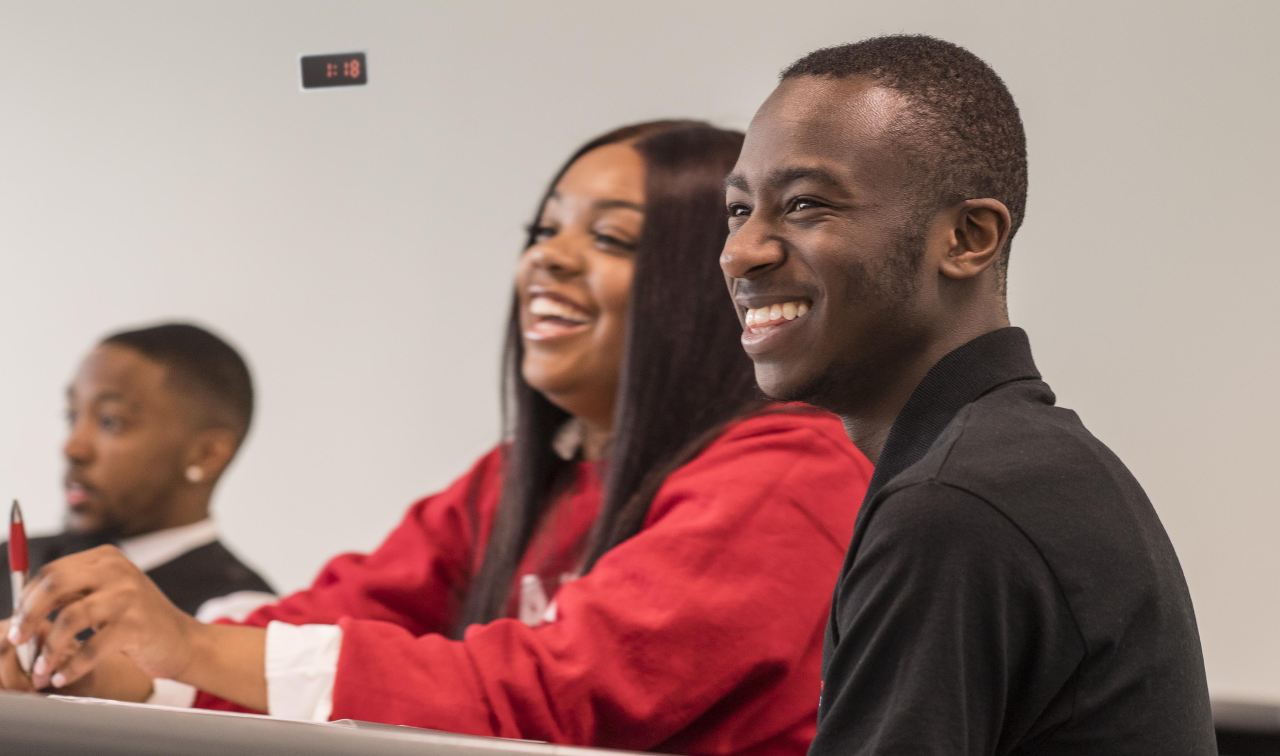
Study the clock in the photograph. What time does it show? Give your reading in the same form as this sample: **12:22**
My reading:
**1:18**
